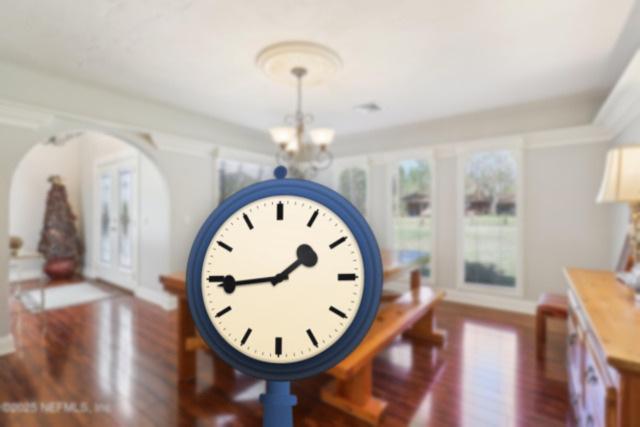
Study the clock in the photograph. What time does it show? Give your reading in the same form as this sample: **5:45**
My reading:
**1:44**
